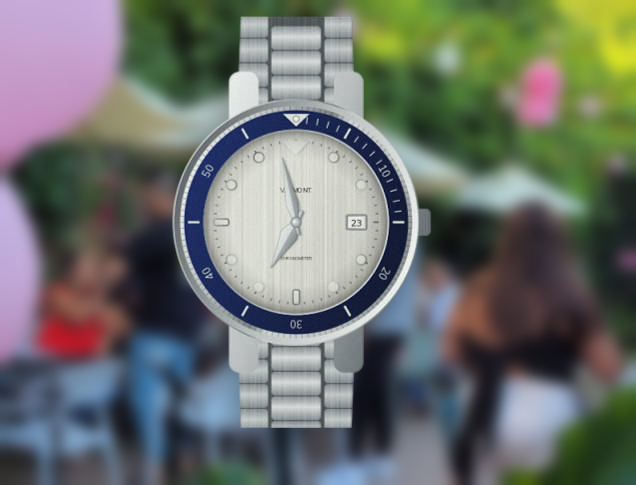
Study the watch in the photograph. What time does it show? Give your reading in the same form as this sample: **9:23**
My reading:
**6:58**
